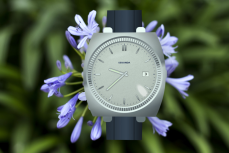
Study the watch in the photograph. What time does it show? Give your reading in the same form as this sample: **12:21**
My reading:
**9:38**
